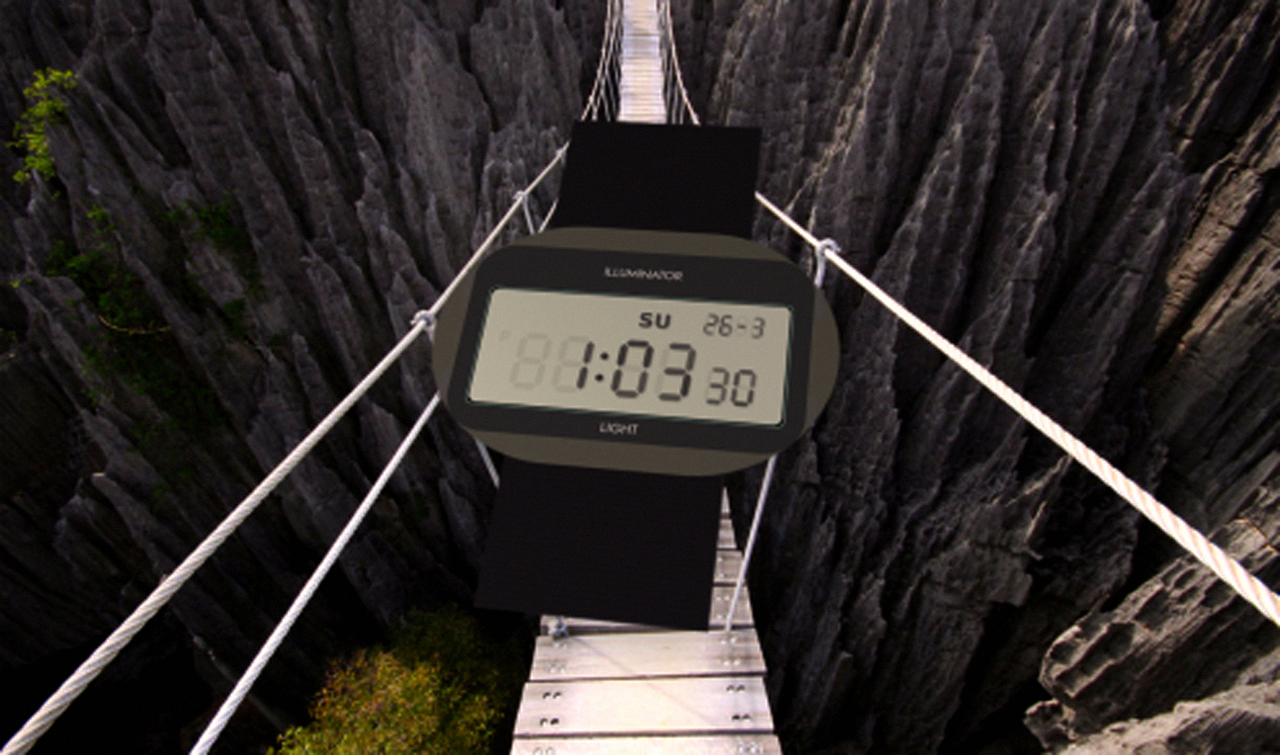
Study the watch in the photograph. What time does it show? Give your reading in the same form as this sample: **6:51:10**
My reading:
**1:03:30**
